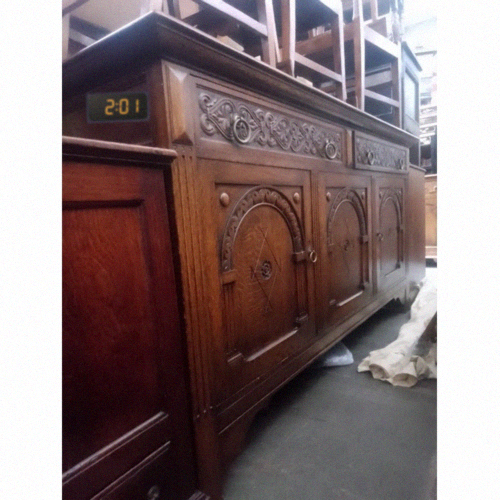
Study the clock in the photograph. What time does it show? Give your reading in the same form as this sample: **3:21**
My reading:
**2:01**
